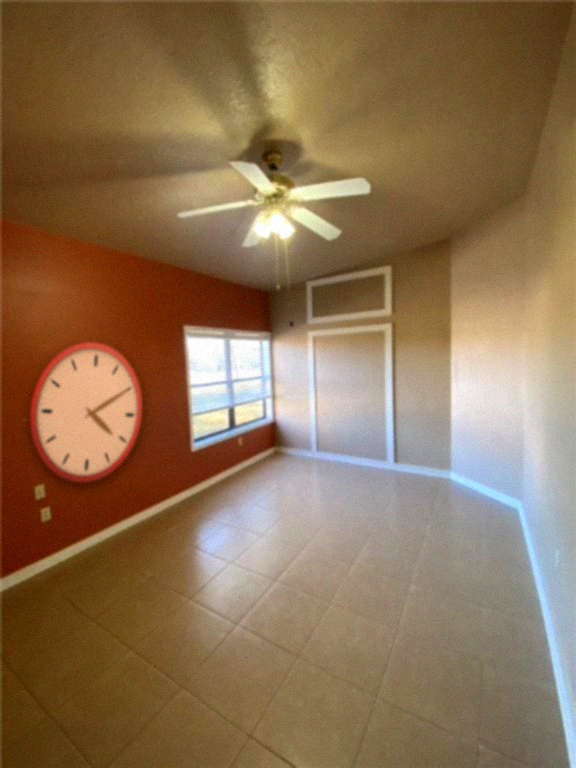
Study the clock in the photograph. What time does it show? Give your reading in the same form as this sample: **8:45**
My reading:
**4:10**
